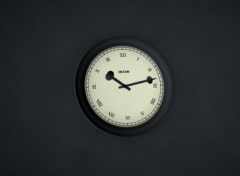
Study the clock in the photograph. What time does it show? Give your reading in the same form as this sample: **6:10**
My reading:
**10:13**
